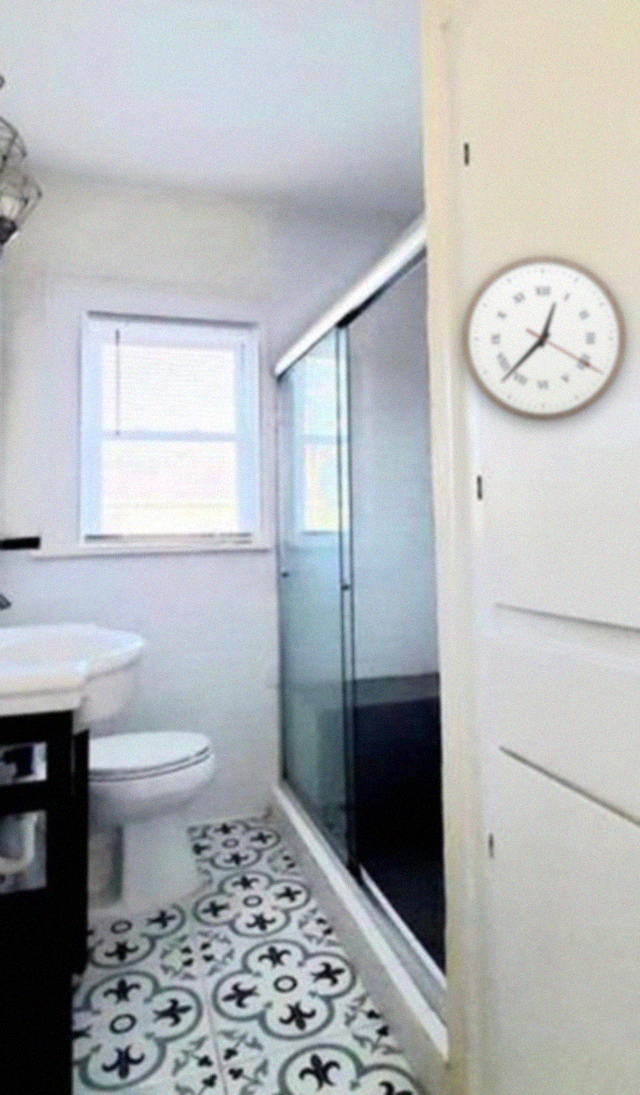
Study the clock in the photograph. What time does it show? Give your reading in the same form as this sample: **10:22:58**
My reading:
**12:37:20**
